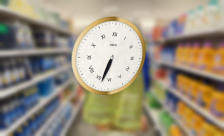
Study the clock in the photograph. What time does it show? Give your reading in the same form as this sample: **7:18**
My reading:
**6:33**
